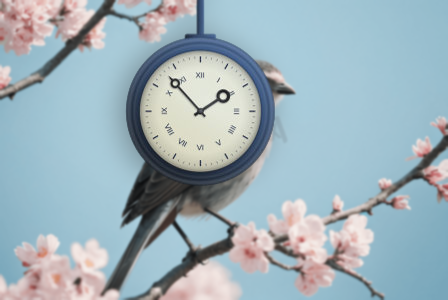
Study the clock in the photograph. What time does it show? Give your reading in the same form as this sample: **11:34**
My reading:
**1:53**
